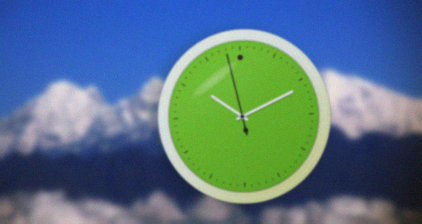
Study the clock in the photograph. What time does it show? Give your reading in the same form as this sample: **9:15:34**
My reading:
**10:10:58**
